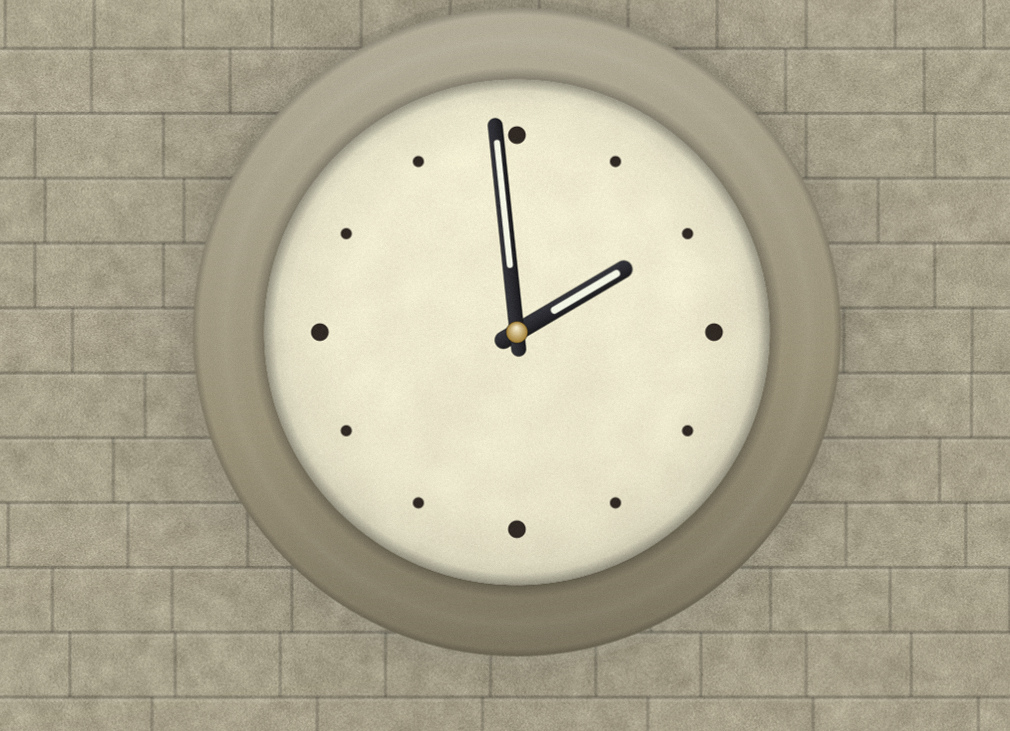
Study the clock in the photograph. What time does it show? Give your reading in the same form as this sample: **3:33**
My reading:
**1:59**
